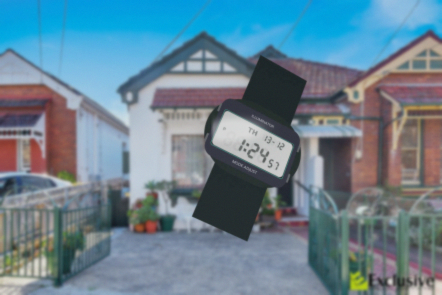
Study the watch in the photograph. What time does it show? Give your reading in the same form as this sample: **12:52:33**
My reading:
**1:24:57**
